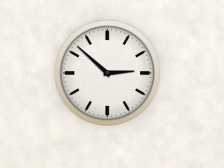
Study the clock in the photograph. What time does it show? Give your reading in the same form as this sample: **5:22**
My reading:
**2:52**
